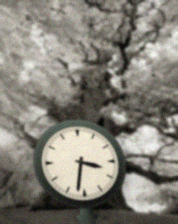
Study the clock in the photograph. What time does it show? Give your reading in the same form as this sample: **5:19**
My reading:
**3:32**
